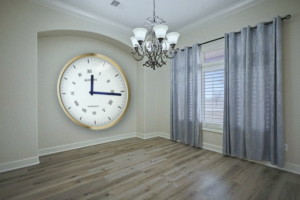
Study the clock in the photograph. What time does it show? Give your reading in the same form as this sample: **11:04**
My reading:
**12:16**
